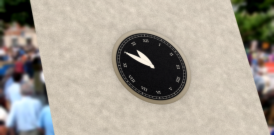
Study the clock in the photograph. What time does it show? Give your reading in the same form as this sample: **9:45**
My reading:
**10:50**
